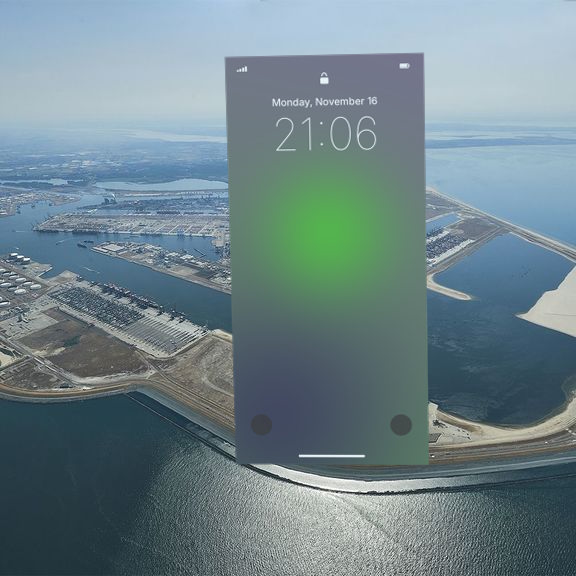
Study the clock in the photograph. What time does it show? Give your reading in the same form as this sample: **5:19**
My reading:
**21:06**
